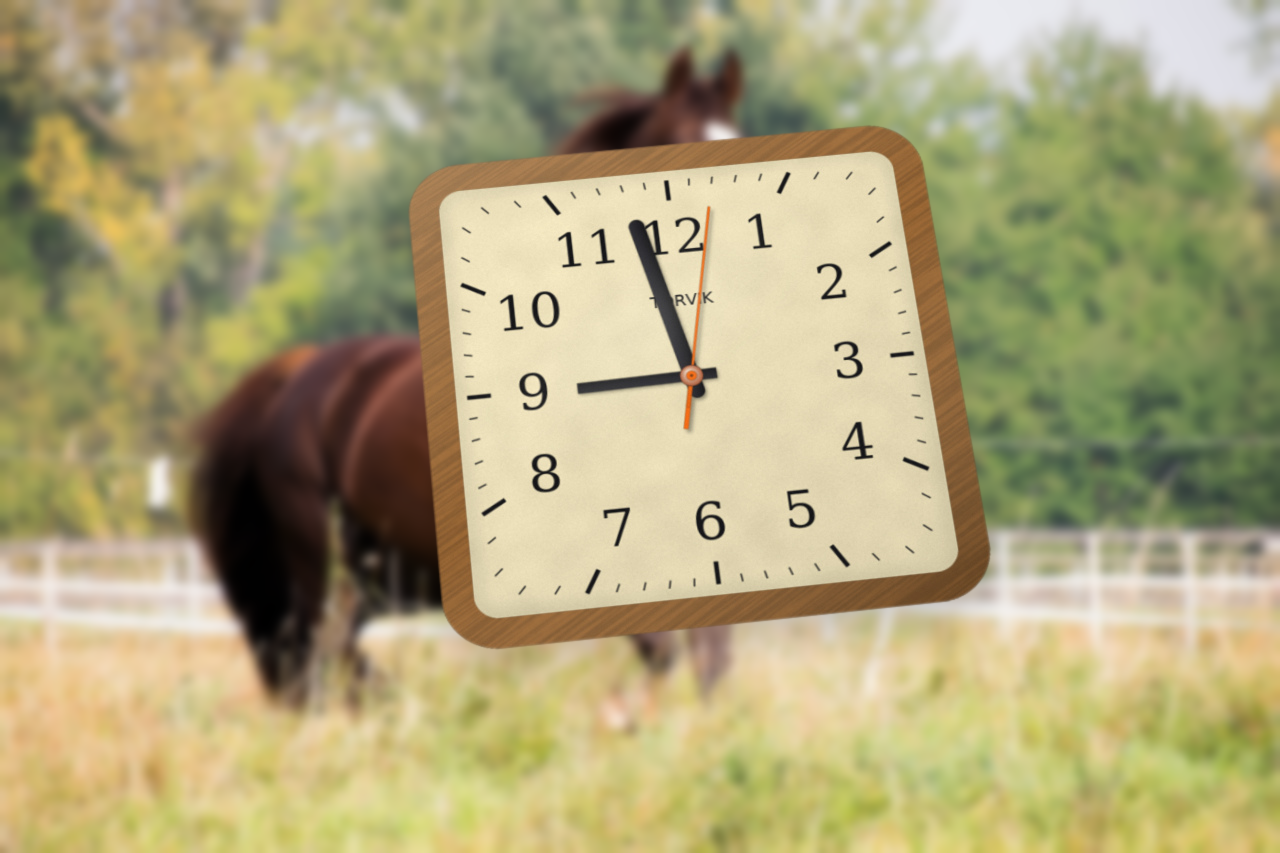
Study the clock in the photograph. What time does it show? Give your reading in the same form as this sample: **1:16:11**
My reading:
**8:58:02**
